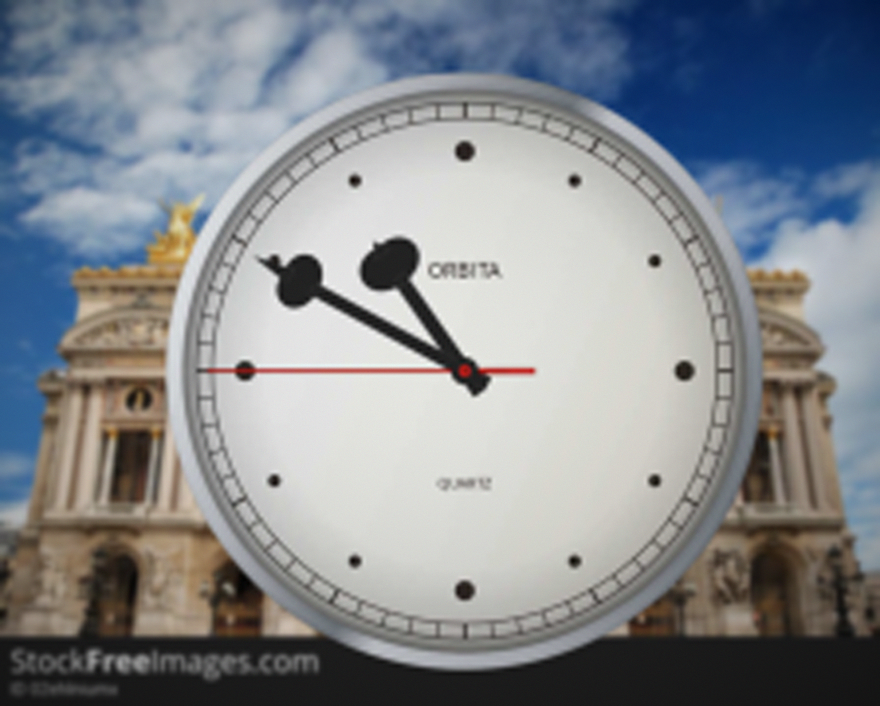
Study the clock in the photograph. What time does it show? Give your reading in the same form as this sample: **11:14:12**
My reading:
**10:49:45**
